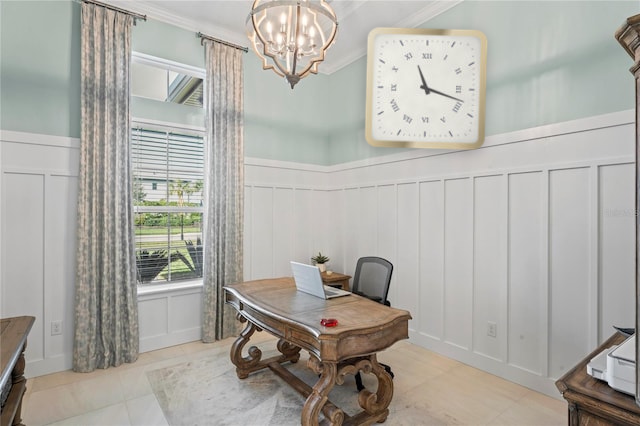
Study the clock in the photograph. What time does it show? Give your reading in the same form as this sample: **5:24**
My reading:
**11:18**
